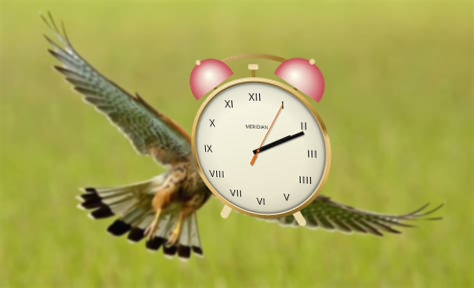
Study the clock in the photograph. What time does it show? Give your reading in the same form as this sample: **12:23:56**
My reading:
**2:11:05**
